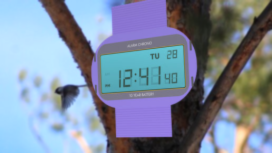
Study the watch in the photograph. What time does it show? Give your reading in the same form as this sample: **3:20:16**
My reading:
**12:41:40**
